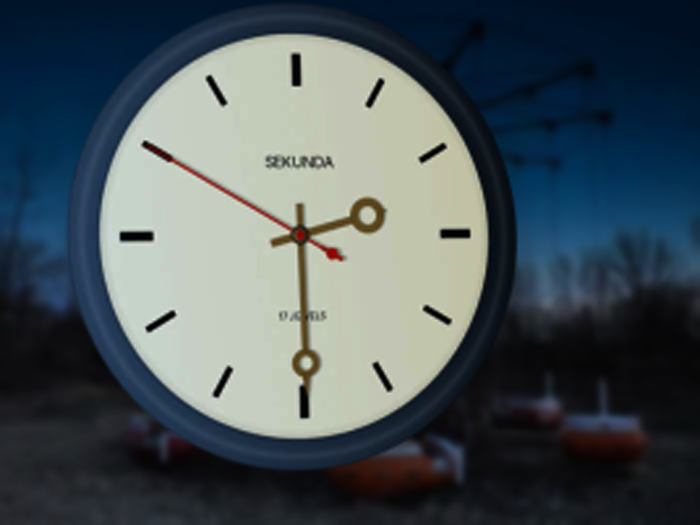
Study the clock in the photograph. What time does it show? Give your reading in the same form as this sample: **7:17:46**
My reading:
**2:29:50**
